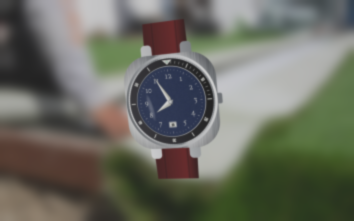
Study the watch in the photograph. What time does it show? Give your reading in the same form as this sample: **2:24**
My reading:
**7:55**
